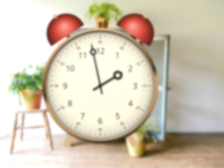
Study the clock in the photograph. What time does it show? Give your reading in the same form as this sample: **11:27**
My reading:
**1:58**
